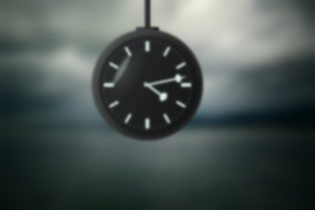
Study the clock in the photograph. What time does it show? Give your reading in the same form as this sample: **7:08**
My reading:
**4:13**
